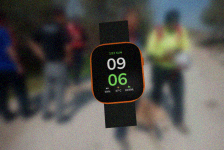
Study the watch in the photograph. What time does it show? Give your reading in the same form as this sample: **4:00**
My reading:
**9:06**
